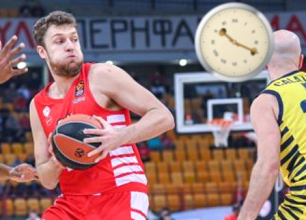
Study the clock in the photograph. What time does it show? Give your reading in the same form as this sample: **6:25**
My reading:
**10:19**
